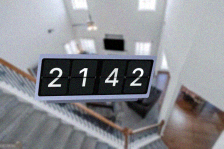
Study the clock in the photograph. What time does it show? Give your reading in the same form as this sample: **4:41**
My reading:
**21:42**
